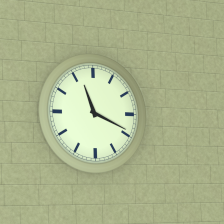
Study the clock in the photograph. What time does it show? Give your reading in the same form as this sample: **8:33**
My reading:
**11:19**
